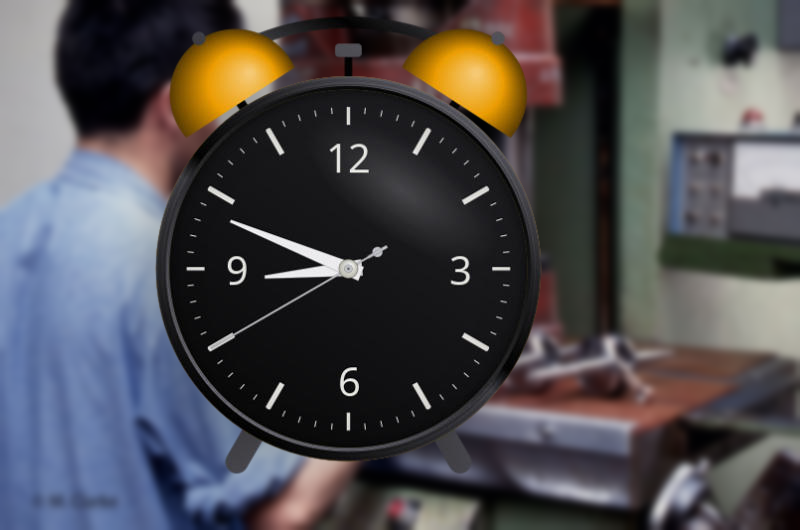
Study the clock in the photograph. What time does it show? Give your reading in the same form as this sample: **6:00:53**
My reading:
**8:48:40**
